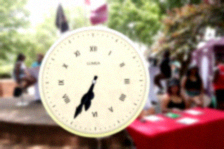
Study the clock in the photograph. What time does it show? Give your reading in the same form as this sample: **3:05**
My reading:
**6:35**
